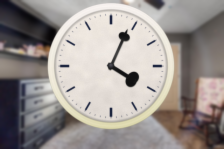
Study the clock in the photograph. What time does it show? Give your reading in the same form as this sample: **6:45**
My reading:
**4:04**
